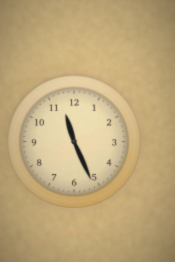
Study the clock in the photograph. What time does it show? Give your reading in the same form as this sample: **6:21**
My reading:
**11:26**
